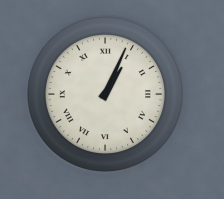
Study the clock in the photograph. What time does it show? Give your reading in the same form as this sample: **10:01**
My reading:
**1:04**
